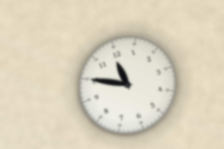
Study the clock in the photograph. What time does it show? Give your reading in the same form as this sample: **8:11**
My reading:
**11:50**
